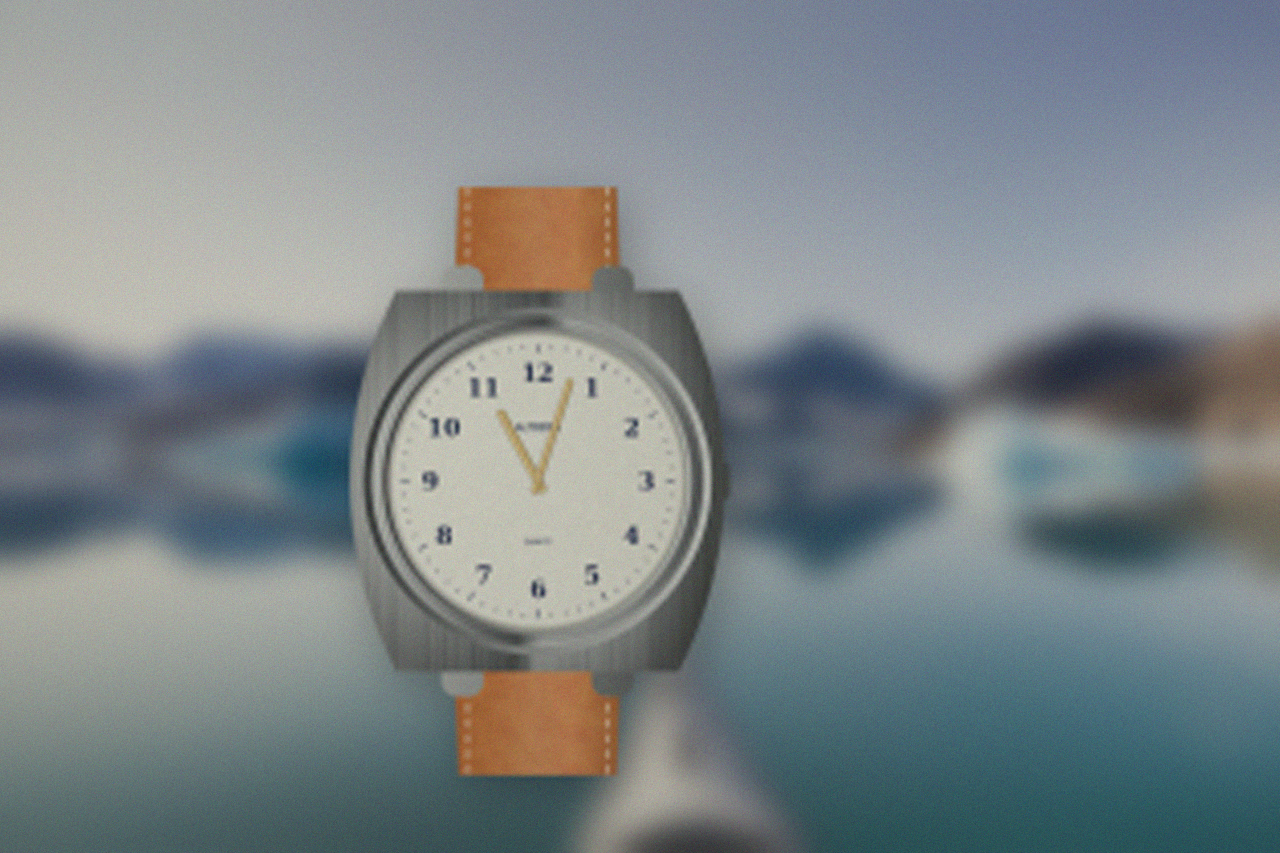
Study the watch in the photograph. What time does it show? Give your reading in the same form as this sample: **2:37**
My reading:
**11:03**
